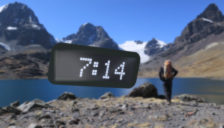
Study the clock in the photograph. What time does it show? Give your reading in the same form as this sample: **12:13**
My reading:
**7:14**
